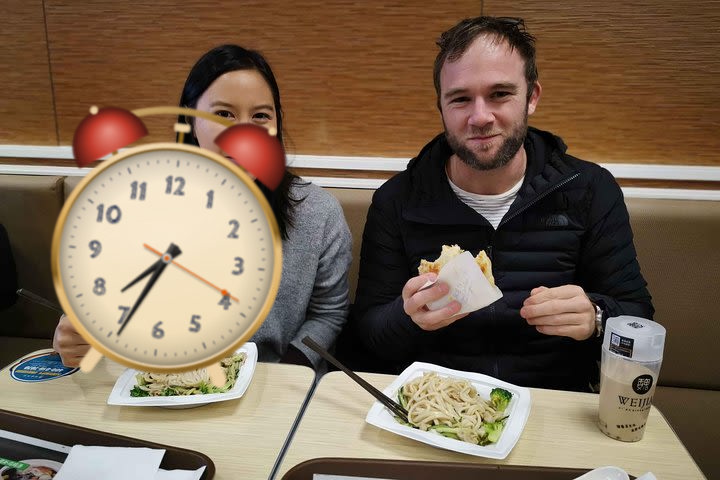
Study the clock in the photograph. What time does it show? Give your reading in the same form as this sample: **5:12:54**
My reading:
**7:34:19**
